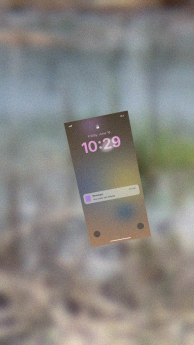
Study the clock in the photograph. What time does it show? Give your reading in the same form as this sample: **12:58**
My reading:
**10:29**
